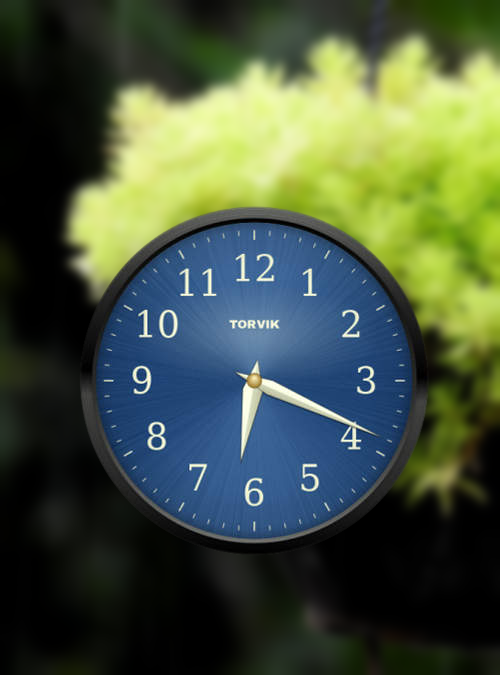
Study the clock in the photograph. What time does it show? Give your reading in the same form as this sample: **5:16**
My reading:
**6:19**
